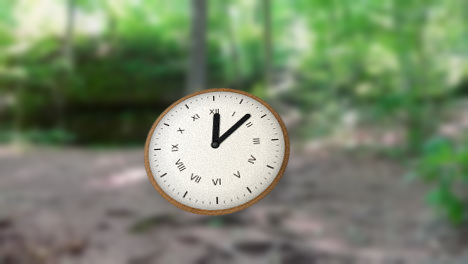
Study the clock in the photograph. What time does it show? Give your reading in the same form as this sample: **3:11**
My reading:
**12:08**
